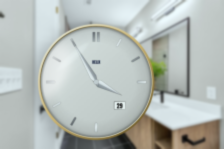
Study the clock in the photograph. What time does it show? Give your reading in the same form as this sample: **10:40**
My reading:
**3:55**
